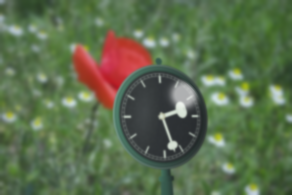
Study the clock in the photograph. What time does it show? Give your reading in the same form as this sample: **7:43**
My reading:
**2:27**
